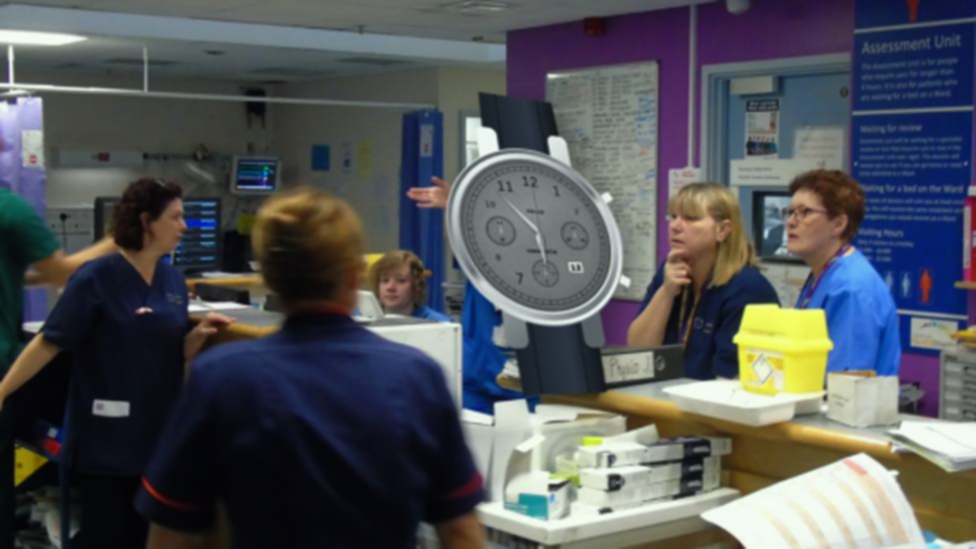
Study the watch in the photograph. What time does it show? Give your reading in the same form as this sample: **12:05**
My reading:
**5:53**
